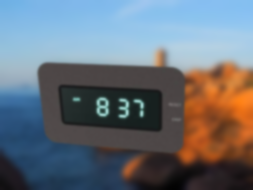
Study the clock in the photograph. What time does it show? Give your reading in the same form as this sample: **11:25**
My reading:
**8:37**
